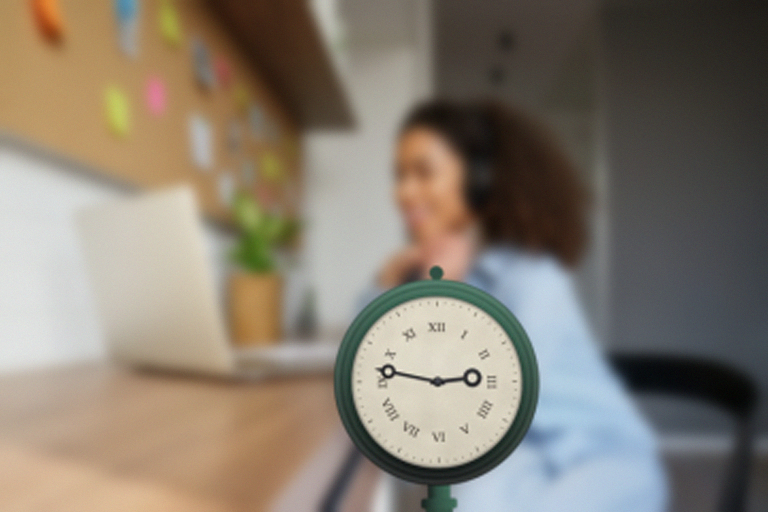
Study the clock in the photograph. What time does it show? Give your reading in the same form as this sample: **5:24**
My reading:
**2:47**
